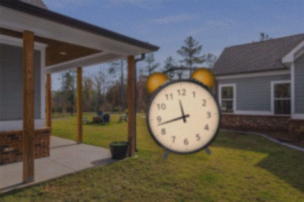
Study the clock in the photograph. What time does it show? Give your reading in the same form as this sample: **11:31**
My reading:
**11:43**
